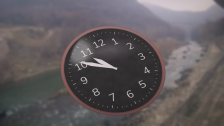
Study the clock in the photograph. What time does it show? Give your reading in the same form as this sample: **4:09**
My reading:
**10:51**
